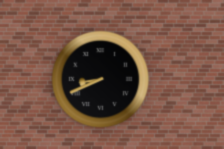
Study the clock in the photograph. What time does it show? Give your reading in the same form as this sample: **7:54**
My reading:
**8:41**
